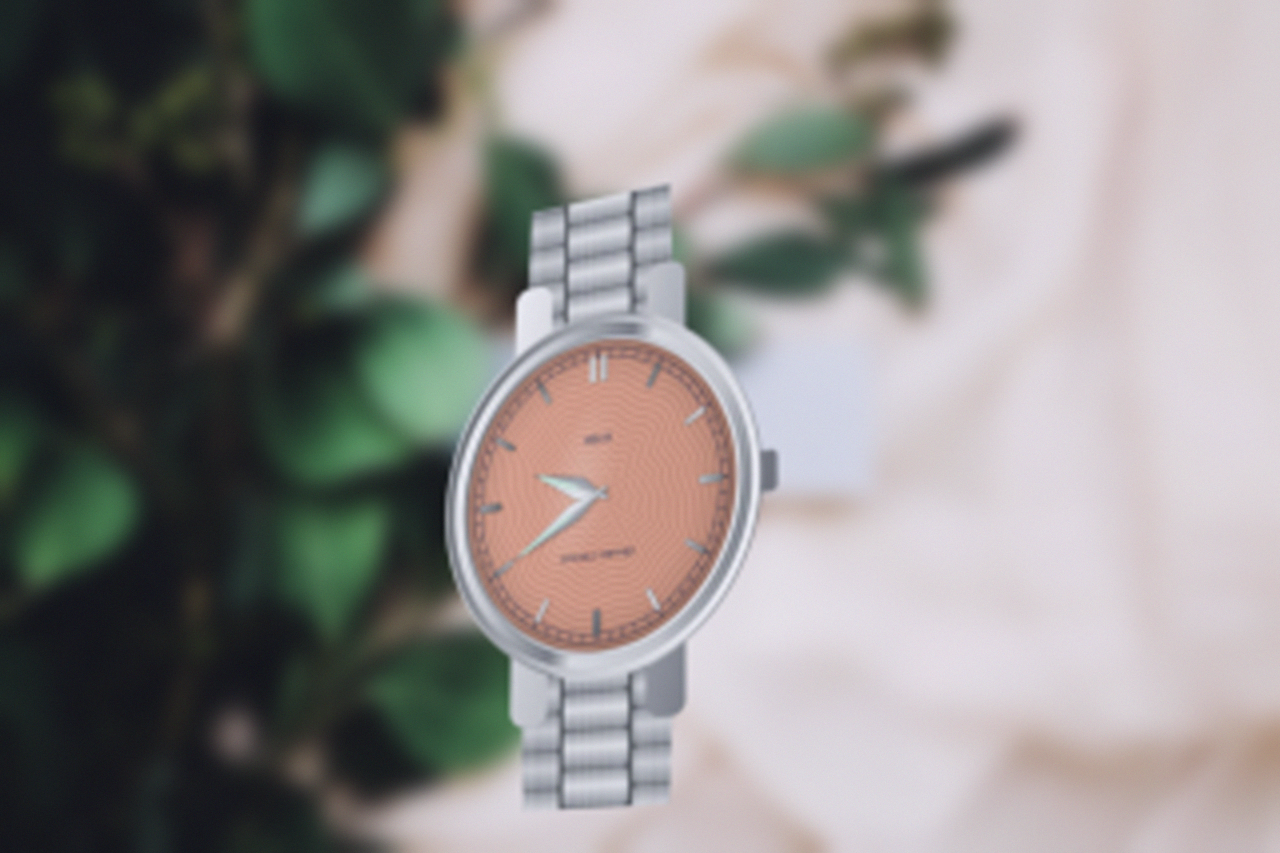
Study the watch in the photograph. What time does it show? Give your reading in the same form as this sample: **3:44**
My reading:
**9:40**
